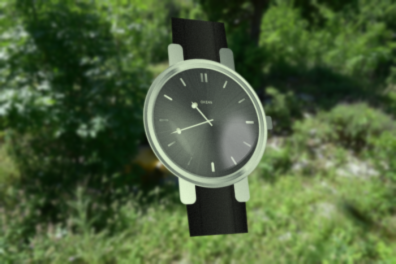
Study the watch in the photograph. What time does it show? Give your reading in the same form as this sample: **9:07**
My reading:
**10:42**
